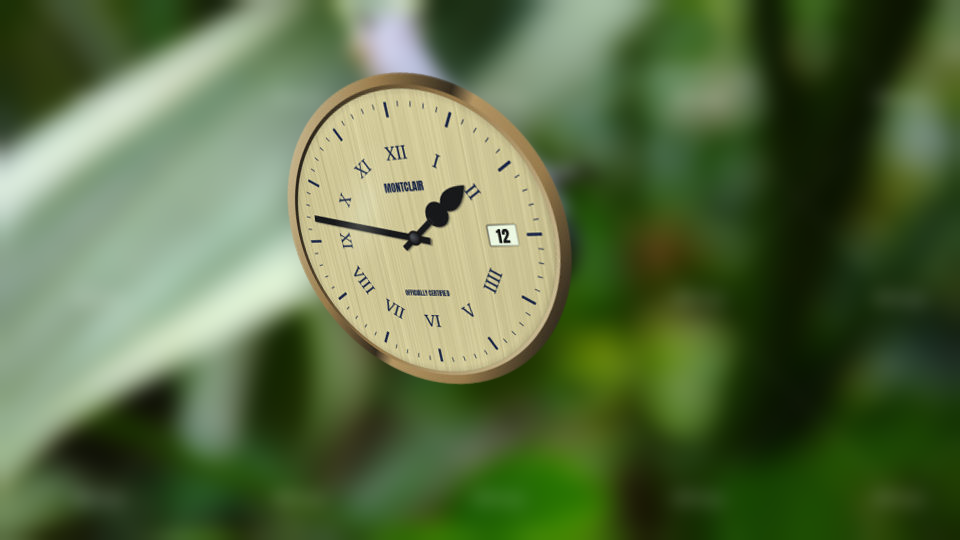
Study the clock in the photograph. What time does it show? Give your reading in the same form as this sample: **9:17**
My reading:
**1:47**
